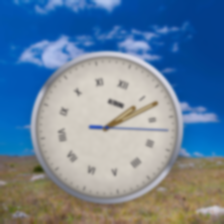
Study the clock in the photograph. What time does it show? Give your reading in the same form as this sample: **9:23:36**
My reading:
**1:07:12**
